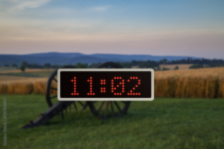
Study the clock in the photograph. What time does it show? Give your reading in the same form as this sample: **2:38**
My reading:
**11:02**
